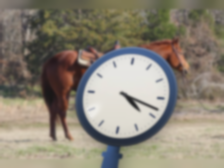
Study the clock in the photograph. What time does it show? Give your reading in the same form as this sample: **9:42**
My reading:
**4:18**
